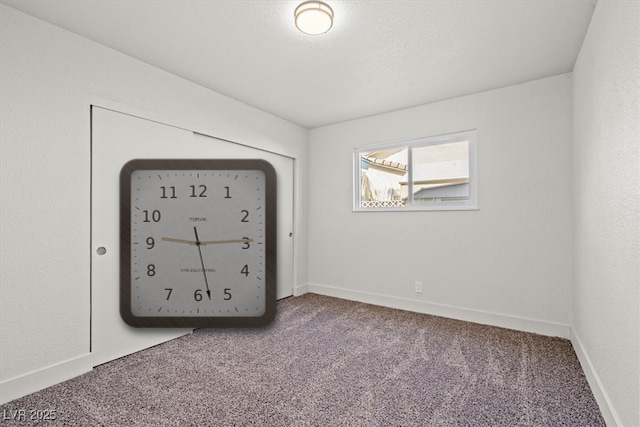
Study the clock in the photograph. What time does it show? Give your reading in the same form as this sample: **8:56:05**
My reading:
**9:14:28**
